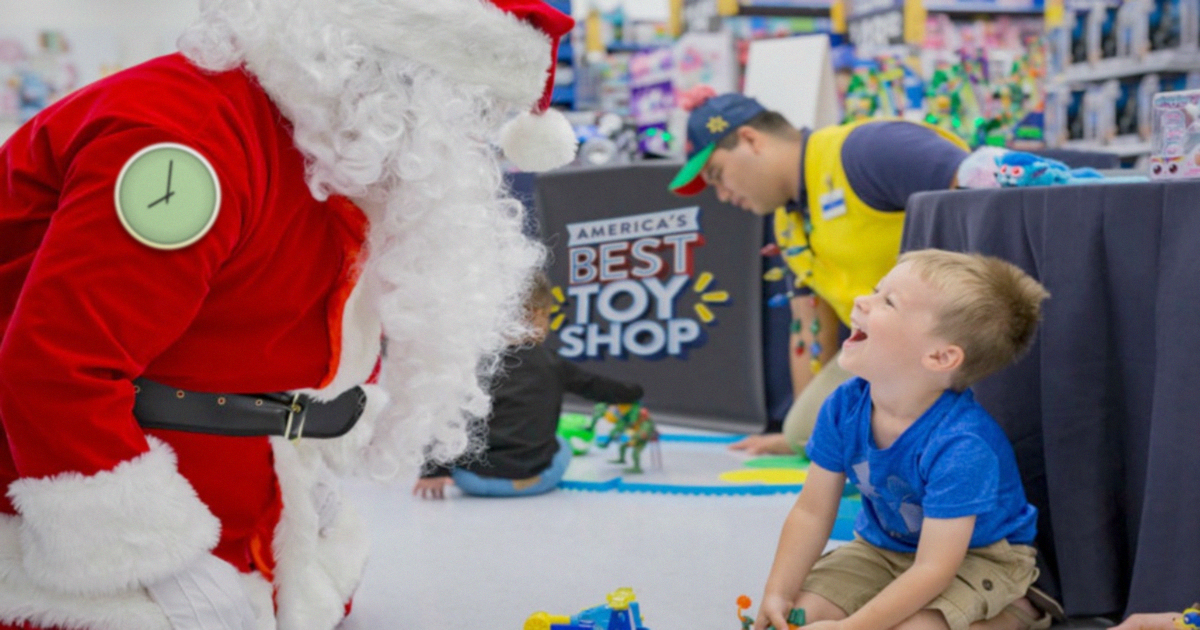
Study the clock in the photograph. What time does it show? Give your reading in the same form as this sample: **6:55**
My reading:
**8:01**
